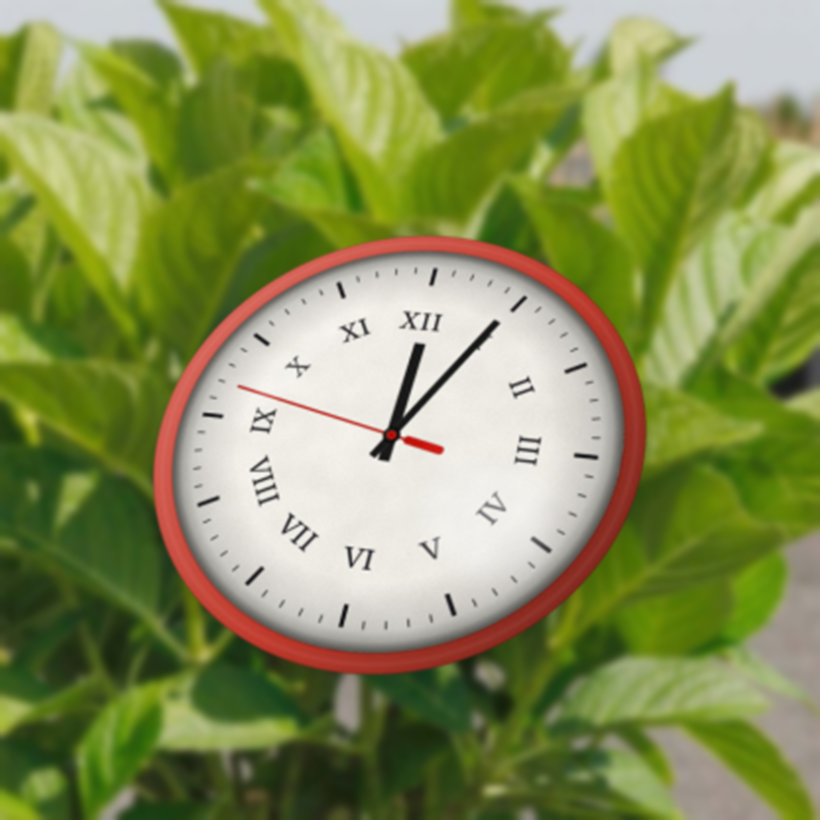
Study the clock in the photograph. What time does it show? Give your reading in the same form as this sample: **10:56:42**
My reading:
**12:04:47**
